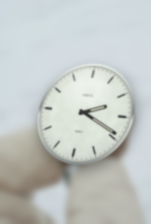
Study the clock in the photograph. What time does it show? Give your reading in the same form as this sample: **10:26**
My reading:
**2:19**
